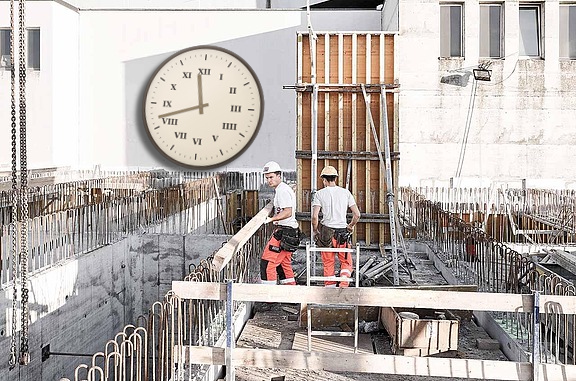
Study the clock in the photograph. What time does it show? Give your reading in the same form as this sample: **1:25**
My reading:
**11:42**
